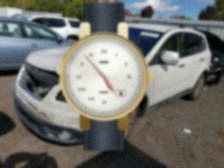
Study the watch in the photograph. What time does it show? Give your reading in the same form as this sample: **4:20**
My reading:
**4:53**
